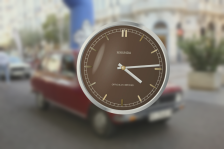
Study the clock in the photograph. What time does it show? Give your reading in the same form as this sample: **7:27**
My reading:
**4:14**
